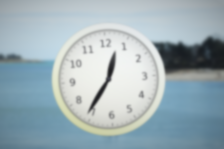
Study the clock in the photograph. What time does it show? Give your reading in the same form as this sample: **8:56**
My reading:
**12:36**
